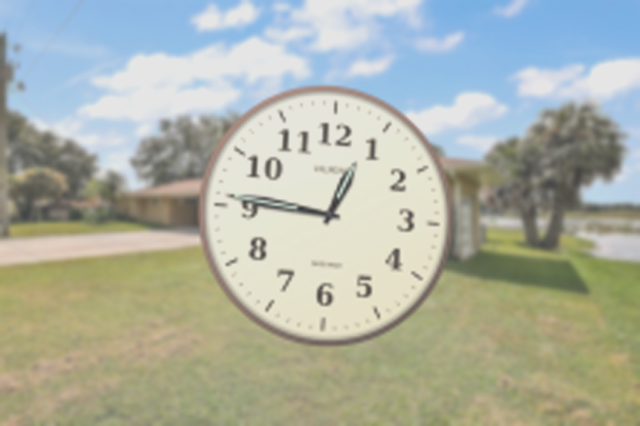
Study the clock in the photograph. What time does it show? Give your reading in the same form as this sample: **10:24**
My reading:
**12:46**
